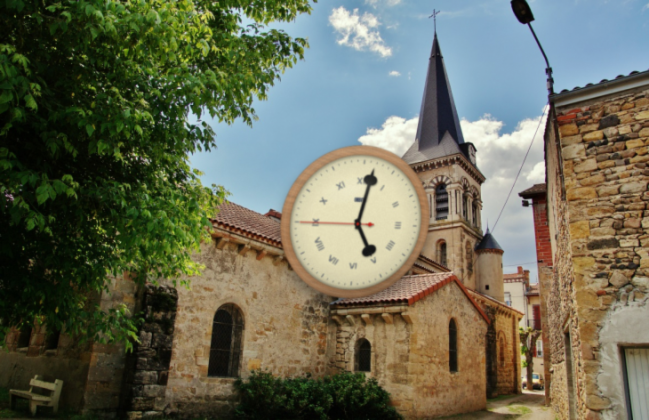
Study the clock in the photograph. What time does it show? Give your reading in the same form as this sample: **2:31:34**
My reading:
**5:01:45**
